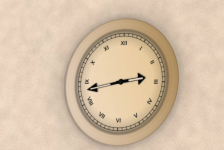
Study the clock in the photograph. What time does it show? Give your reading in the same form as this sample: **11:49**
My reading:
**2:43**
